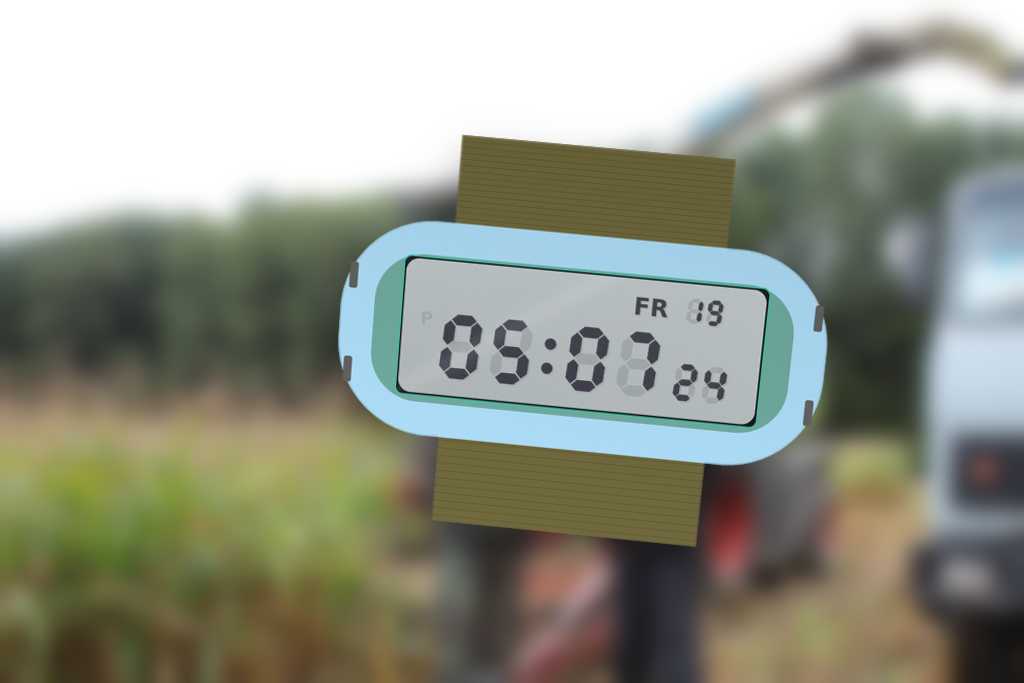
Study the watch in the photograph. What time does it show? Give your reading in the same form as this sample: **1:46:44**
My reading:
**5:07:24**
